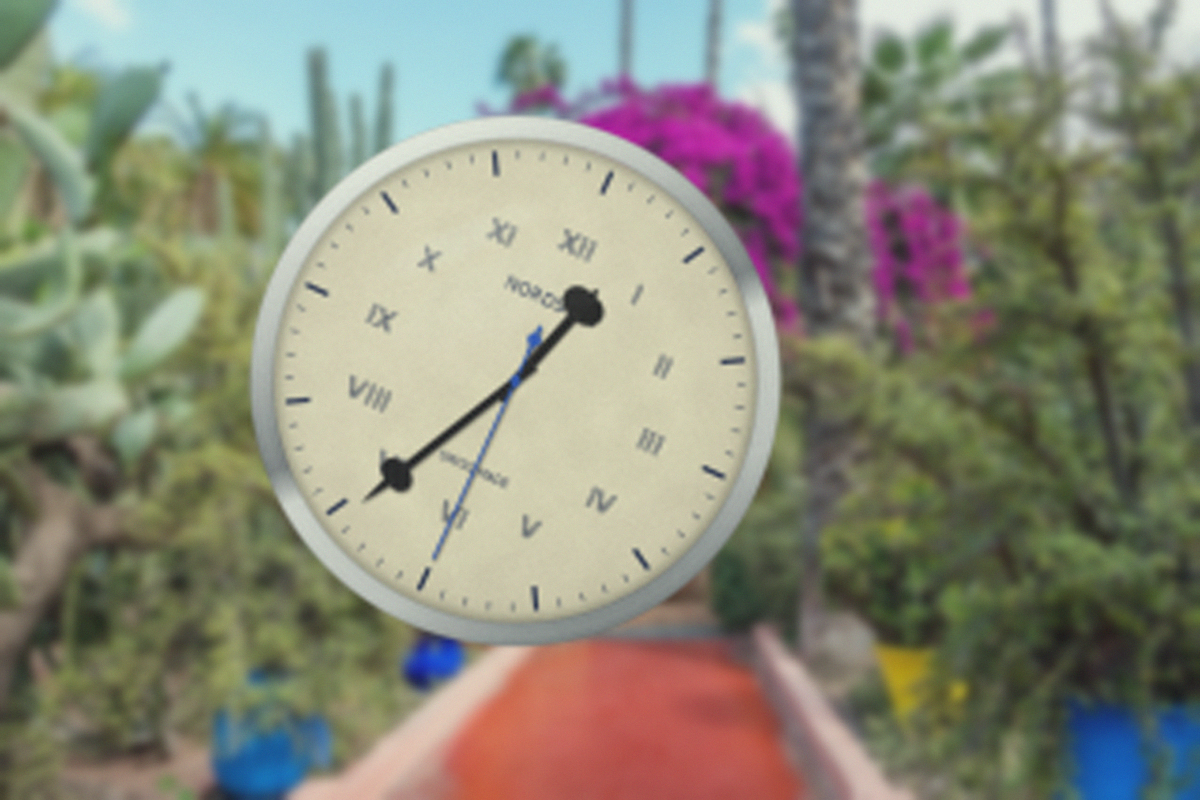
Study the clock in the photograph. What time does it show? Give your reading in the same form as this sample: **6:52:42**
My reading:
**12:34:30**
